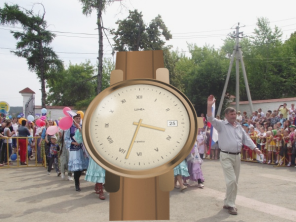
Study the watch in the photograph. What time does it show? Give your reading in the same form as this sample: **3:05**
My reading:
**3:33**
